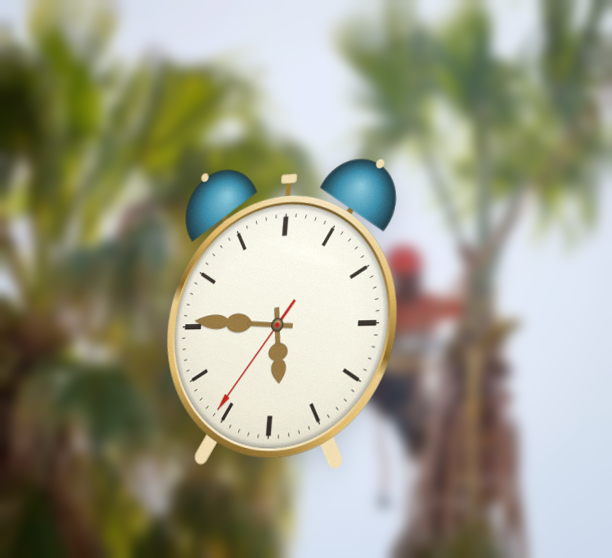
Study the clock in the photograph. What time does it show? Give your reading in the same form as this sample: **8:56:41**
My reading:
**5:45:36**
